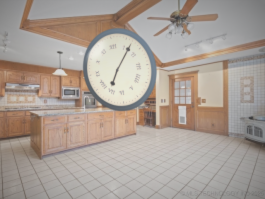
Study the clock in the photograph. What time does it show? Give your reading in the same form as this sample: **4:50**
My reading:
**7:07**
